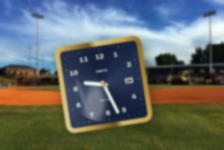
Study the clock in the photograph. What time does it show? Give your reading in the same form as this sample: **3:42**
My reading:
**9:27**
